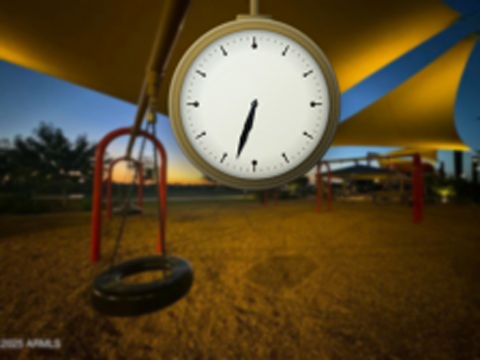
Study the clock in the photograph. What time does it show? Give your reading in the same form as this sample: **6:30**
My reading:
**6:33**
